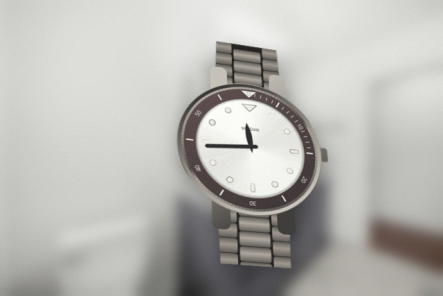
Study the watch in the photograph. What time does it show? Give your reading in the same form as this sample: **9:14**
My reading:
**11:44**
